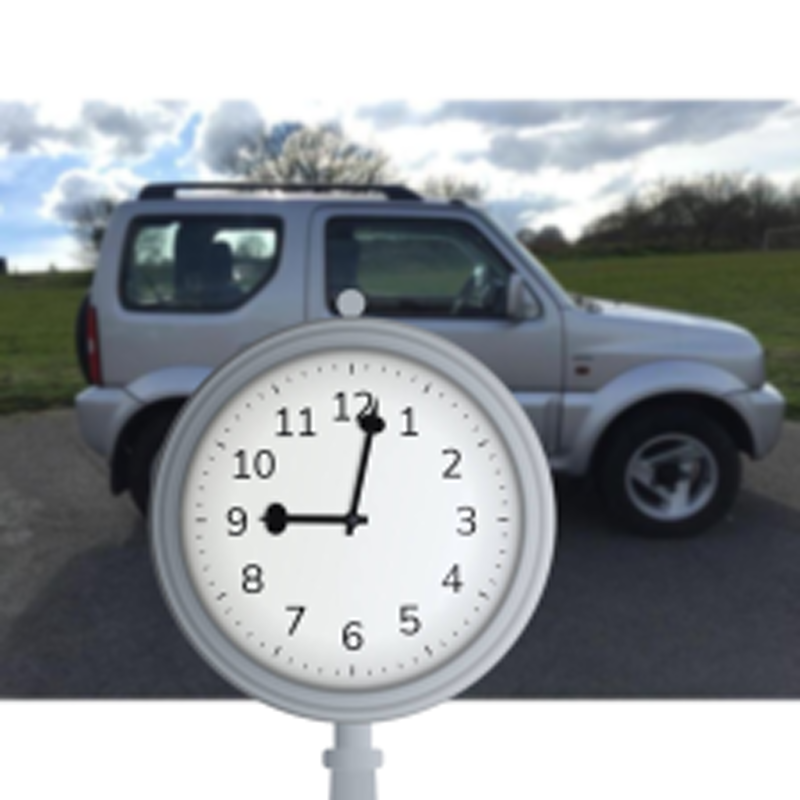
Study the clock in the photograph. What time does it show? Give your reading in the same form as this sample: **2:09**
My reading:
**9:02**
